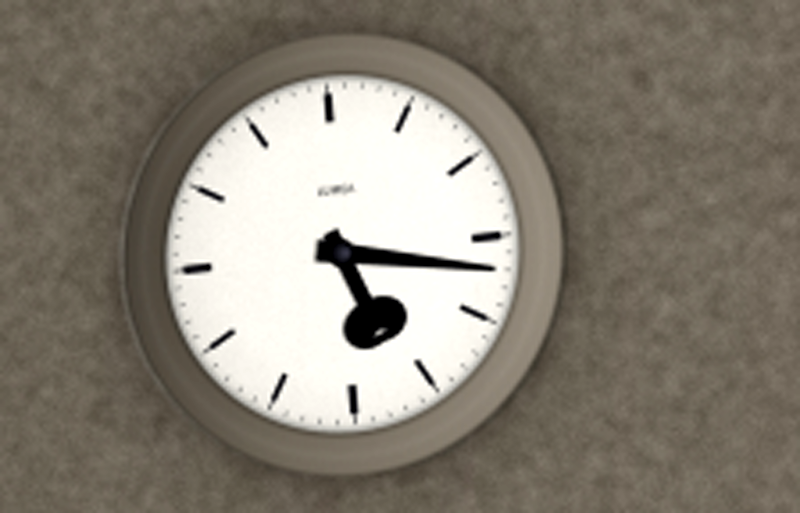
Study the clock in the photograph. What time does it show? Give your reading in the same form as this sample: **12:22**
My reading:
**5:17**
